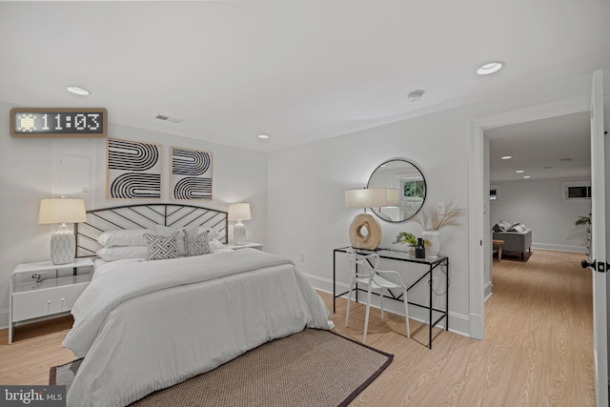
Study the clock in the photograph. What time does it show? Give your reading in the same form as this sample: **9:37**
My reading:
**11:03**
